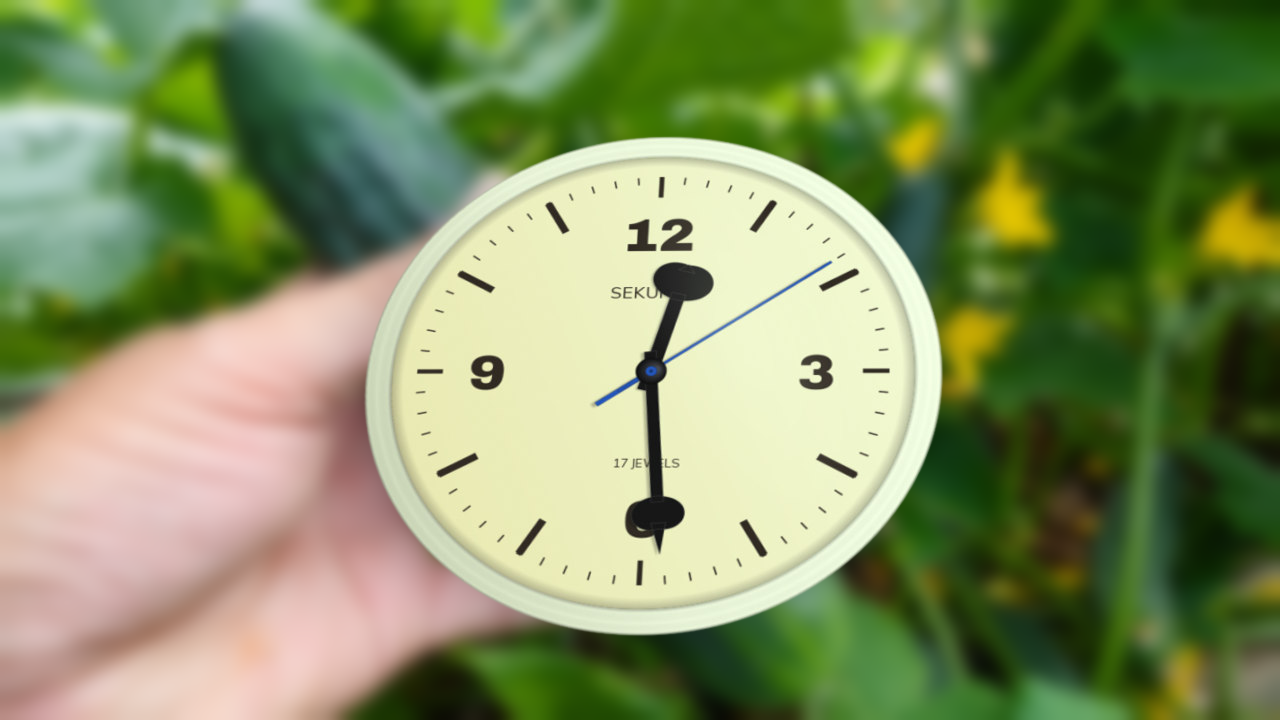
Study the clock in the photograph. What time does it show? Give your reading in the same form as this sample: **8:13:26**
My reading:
**12:29:09**
